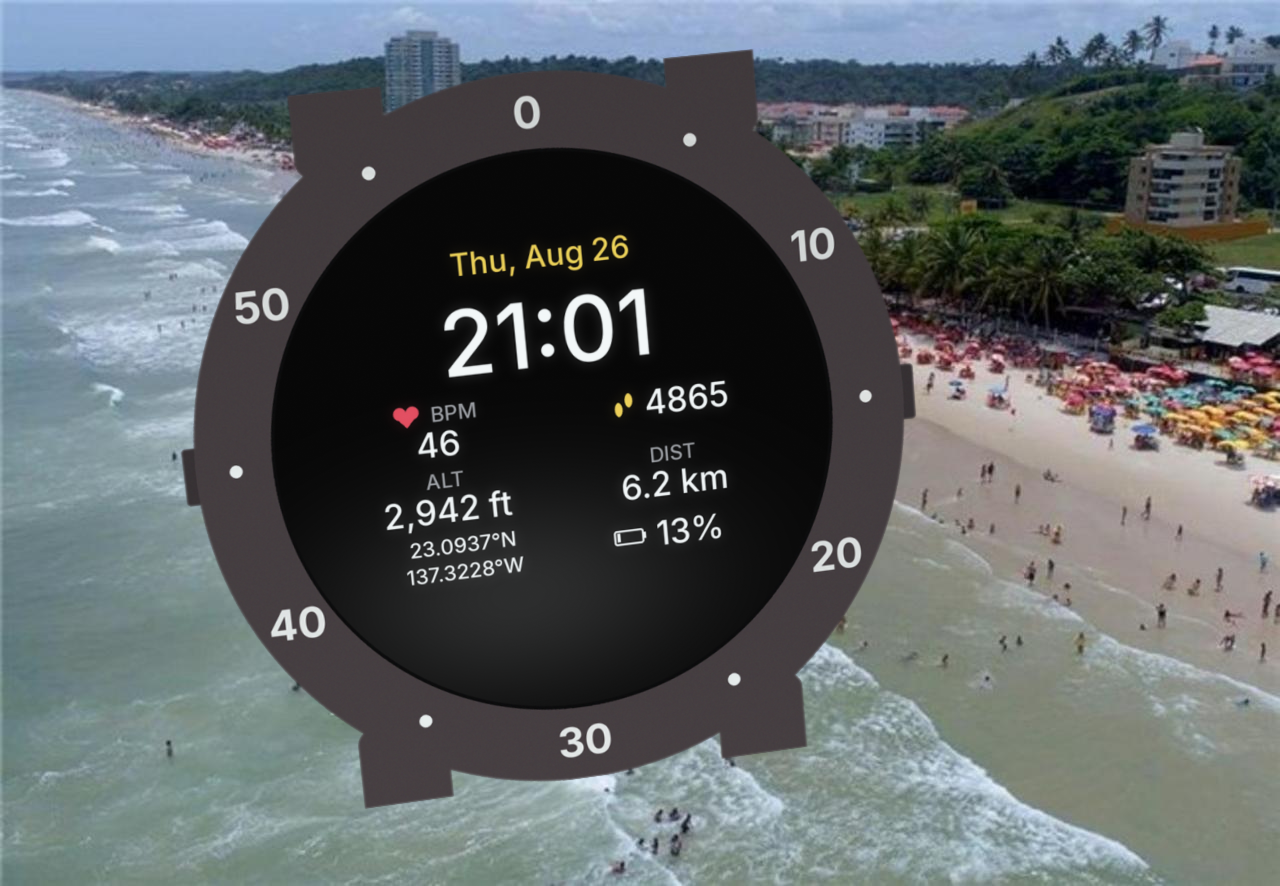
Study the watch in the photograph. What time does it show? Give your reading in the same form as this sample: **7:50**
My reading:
**21:01**
